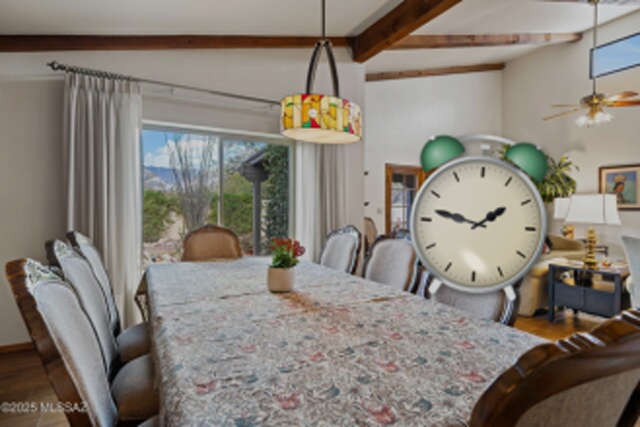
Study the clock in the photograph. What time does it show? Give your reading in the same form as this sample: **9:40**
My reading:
**1:47**
